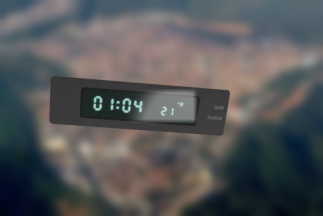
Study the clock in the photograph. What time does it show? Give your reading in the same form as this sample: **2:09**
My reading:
**1:04**
